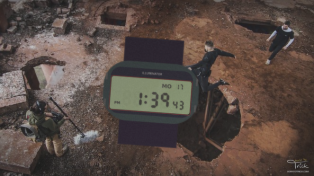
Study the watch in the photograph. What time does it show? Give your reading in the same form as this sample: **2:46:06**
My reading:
**1:39:43**
